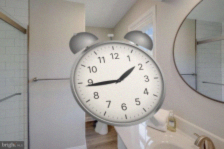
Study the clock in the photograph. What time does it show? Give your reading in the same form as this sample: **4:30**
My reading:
**1:44**
